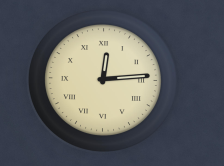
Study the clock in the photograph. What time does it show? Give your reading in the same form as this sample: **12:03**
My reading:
**12:14**
